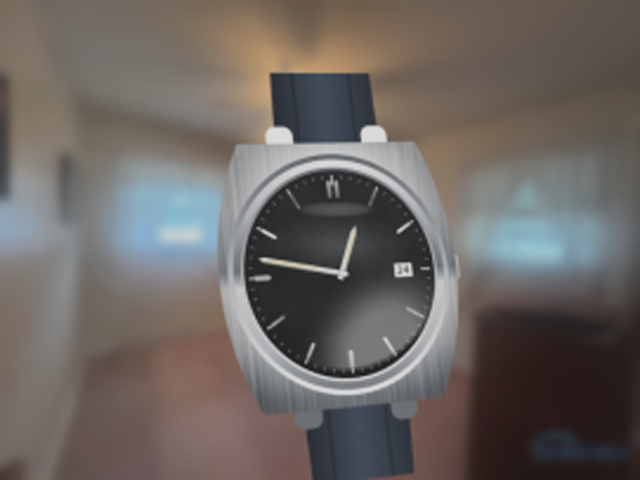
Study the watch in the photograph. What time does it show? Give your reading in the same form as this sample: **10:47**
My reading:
**12:47**
